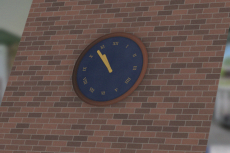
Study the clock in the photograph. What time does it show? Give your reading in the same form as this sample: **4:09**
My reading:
**10:53**
